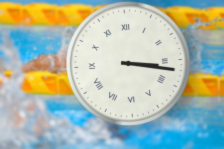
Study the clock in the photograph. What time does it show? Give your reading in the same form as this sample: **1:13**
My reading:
**3:17**
